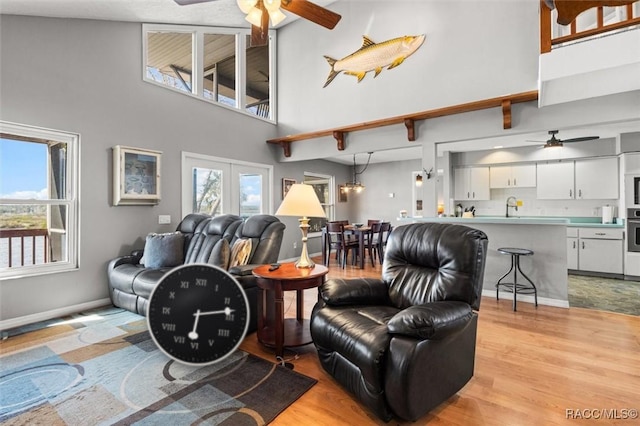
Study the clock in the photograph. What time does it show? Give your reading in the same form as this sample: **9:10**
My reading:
**6:13**
